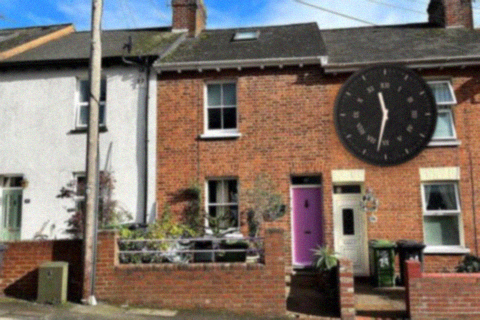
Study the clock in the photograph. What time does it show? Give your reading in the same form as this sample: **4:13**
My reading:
**11:32**
